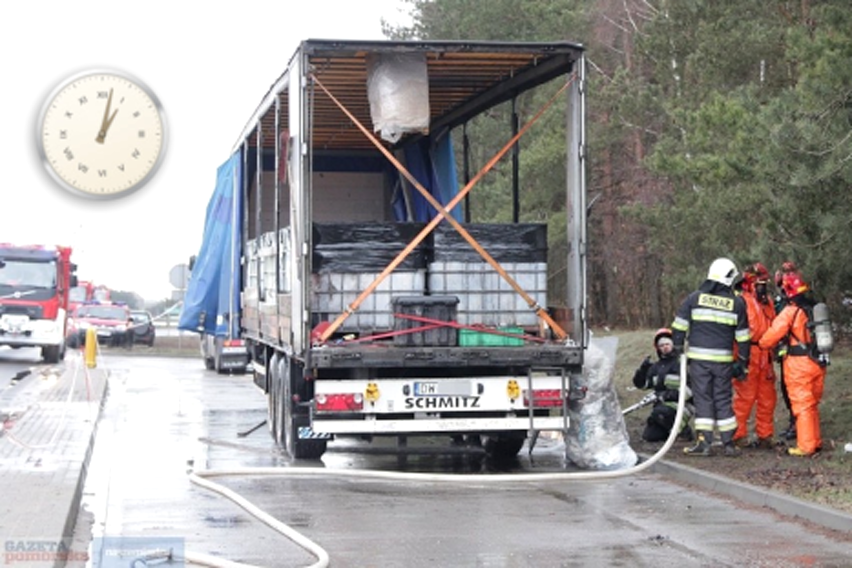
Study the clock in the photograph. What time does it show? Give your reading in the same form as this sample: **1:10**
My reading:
**1:02**
